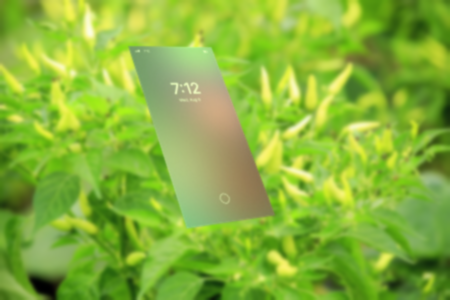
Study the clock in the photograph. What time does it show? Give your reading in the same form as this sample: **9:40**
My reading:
**7:12**
